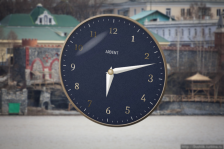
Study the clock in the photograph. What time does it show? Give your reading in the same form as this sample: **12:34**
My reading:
**6:12**
